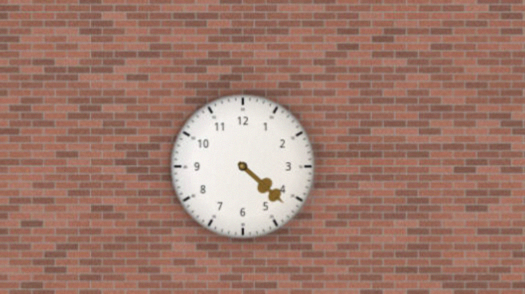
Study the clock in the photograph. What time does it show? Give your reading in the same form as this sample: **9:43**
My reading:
**4:22**
